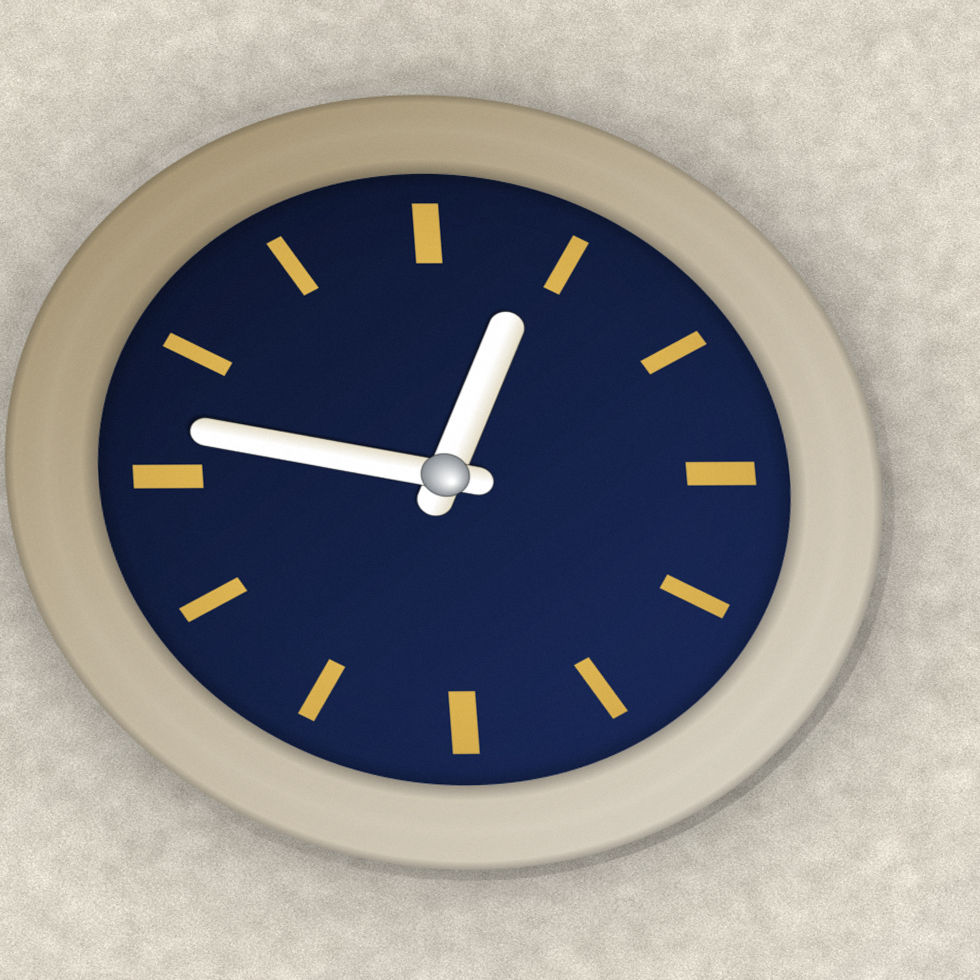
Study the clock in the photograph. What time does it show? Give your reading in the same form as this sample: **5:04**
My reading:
**12:47**
